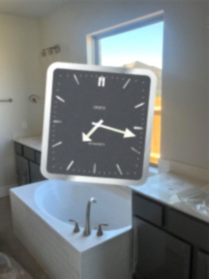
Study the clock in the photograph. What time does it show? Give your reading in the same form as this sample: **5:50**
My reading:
**7:17**
